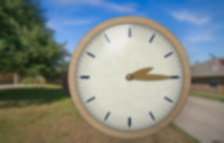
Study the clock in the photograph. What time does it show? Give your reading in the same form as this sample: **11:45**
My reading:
**2:15**
